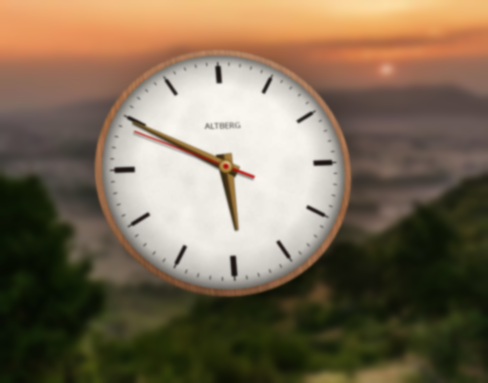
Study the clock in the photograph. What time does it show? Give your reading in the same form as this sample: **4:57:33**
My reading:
**5:49:49**
